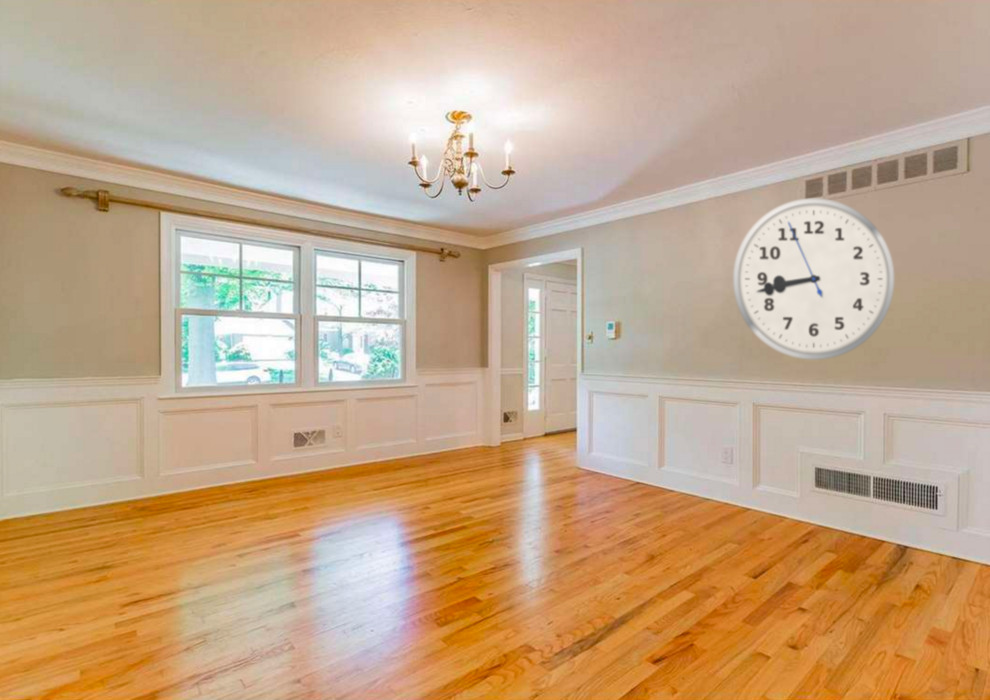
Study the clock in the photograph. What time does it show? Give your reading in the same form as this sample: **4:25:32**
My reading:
**8:42:56**
